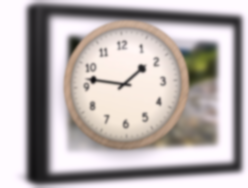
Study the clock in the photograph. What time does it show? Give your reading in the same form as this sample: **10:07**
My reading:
**1:47**
